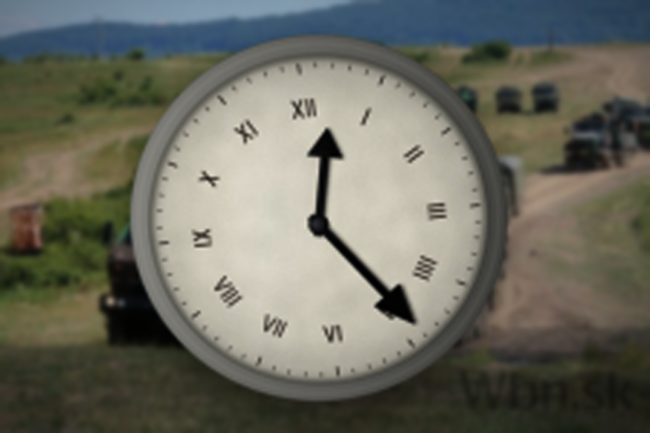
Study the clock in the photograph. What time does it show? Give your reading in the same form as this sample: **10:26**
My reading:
**12:24**
